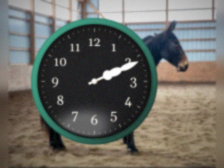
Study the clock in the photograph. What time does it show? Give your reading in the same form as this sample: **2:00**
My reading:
**2:11**
